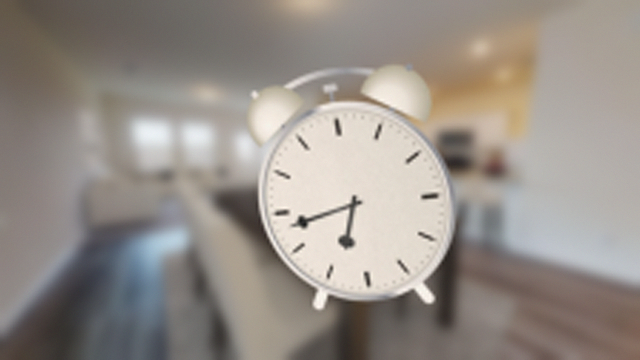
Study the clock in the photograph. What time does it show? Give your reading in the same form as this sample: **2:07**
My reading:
**6:43**
